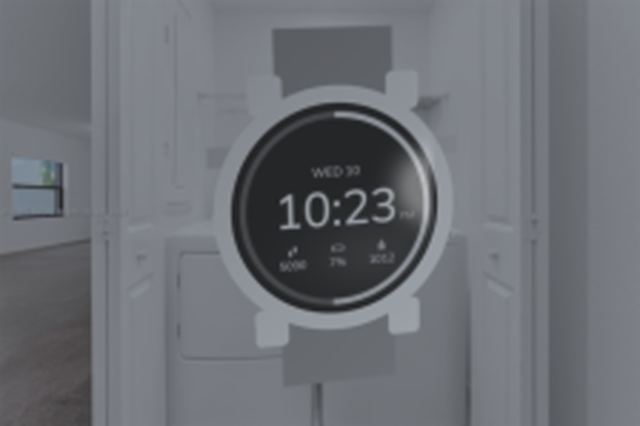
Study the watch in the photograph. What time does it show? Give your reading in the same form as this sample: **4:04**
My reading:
**10:23**
